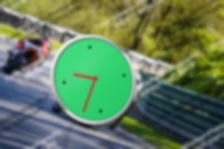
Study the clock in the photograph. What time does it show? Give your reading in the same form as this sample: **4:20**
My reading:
**9:35**
